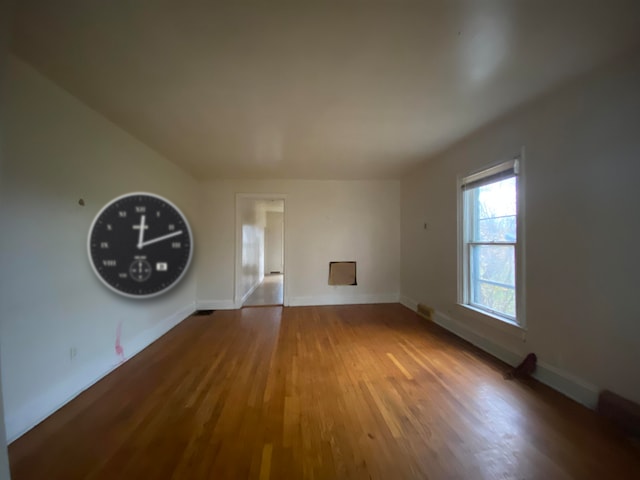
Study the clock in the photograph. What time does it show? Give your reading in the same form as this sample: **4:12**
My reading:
**12:12**
